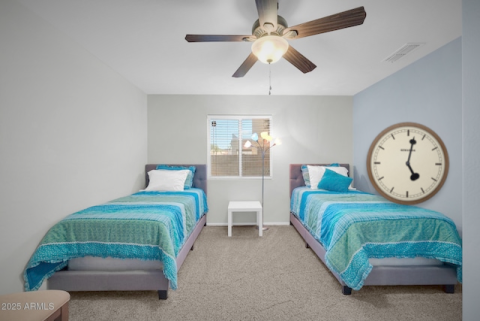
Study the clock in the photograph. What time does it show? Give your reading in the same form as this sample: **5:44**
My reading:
**5:02**
